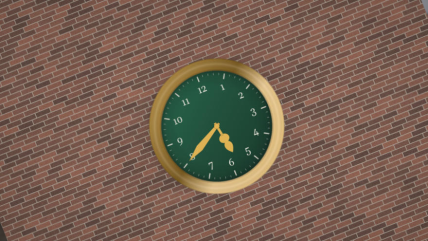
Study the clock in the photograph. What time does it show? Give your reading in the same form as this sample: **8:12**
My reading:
**5:40**
